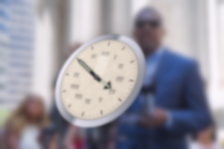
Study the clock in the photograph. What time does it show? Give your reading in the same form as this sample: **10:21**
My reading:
**3:50**
